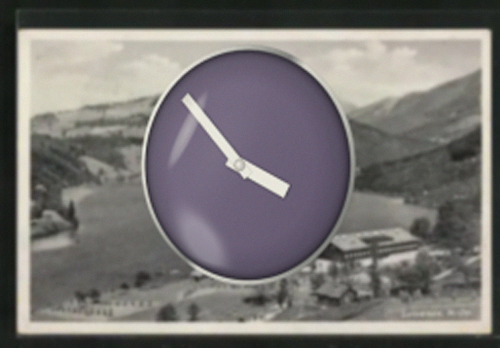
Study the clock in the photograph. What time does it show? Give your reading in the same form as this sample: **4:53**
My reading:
**3:53**
